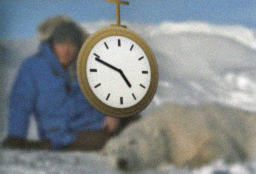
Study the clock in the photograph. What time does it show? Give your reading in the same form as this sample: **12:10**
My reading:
**4:49**
